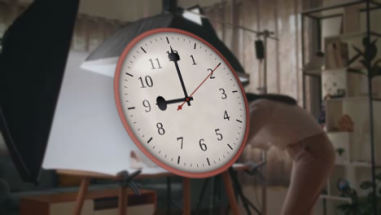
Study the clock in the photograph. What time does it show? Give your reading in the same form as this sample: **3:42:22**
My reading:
**9:00:10**
